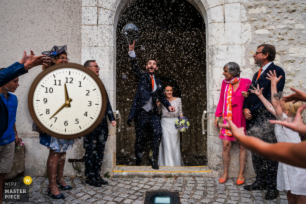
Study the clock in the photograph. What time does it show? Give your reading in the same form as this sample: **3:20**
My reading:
**11:37**
